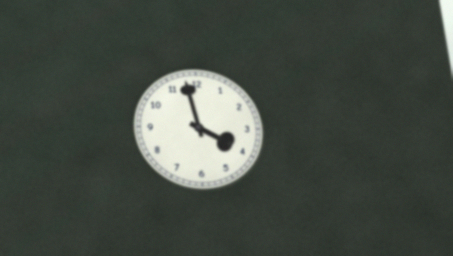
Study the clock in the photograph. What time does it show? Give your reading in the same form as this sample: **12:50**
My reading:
**3:58**
